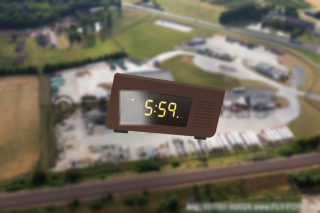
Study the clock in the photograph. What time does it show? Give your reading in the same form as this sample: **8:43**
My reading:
**5:59**
